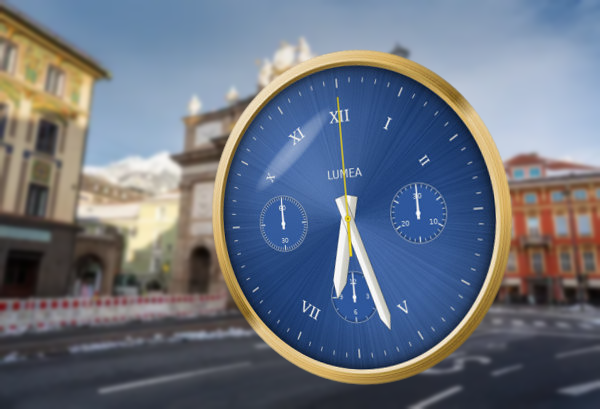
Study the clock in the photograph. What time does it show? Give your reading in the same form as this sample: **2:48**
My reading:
**6:27**
